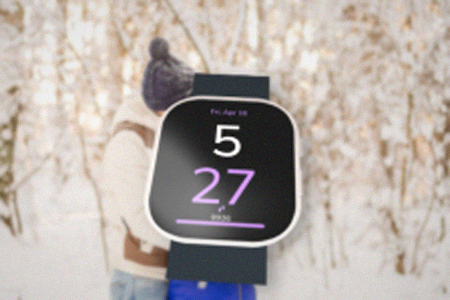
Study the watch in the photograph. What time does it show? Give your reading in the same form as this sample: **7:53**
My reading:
**5:27**
